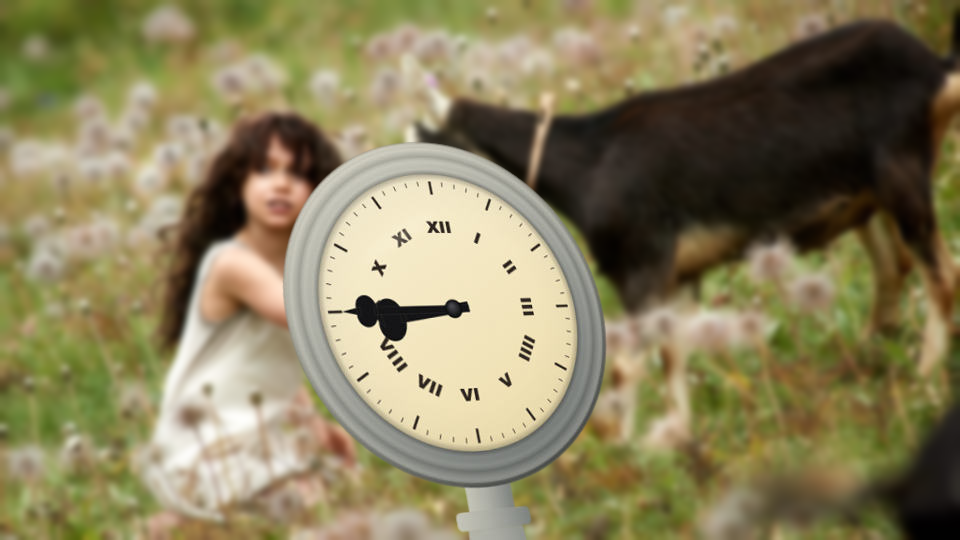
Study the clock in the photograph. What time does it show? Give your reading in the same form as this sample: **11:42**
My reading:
**8:45**
